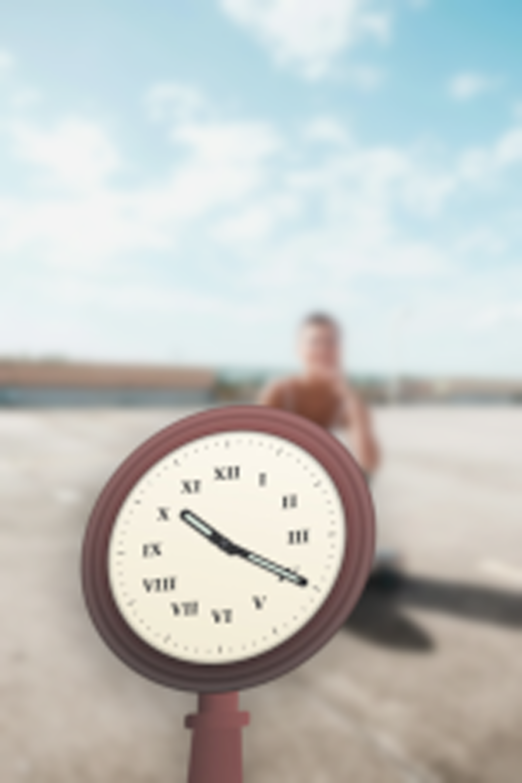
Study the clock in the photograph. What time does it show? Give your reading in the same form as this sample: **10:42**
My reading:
**10:20**
